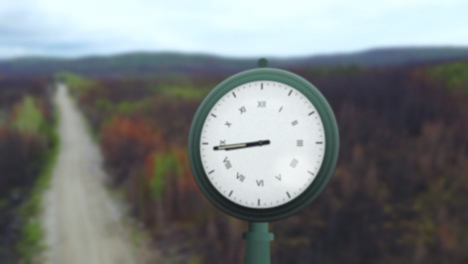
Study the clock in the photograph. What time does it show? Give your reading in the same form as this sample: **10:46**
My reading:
**8:44**
